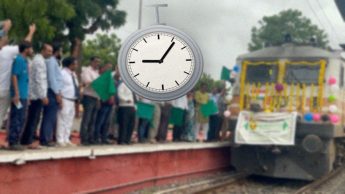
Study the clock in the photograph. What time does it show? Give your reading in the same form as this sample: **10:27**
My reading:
**9:06**
